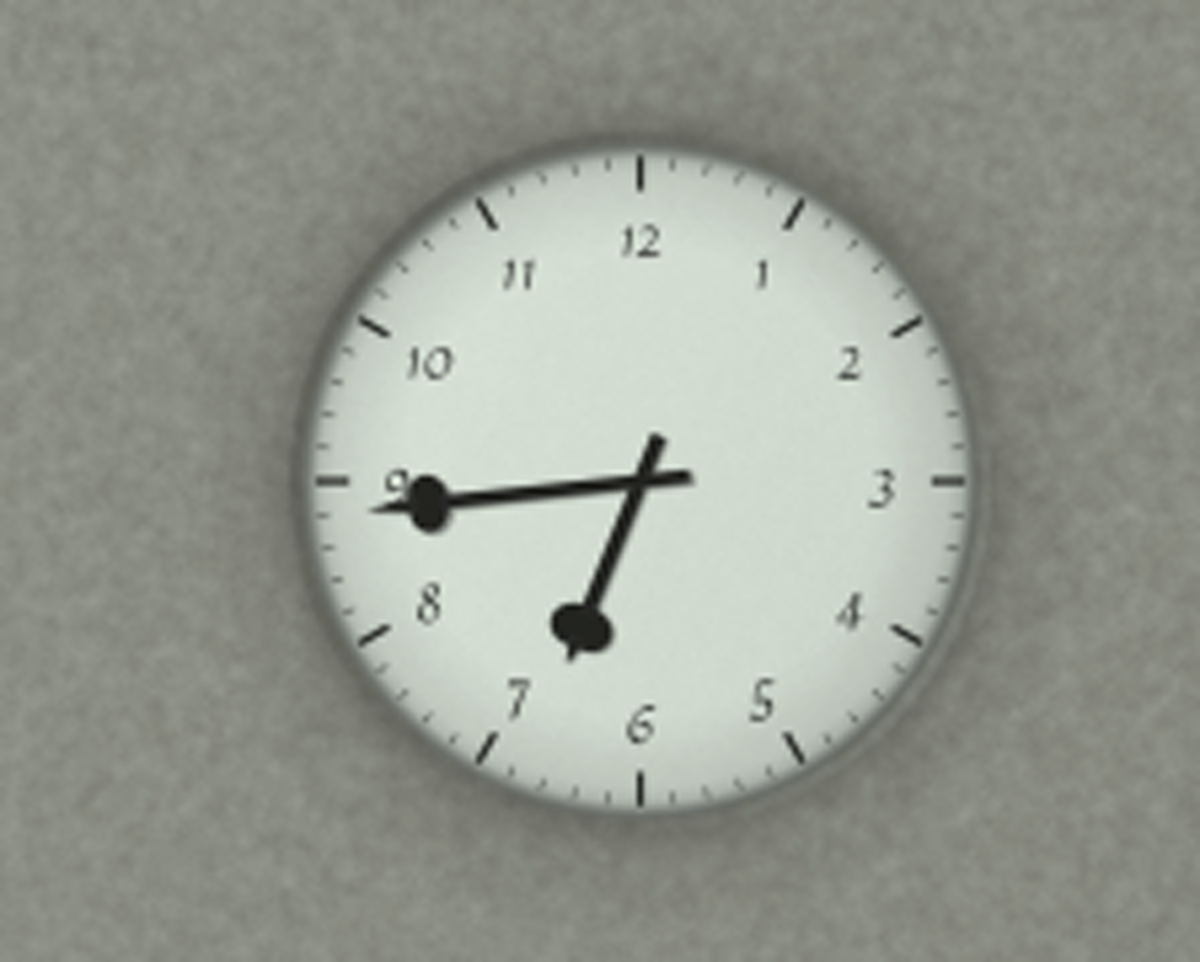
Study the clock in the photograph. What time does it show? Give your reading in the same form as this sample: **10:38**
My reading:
**6:44**
